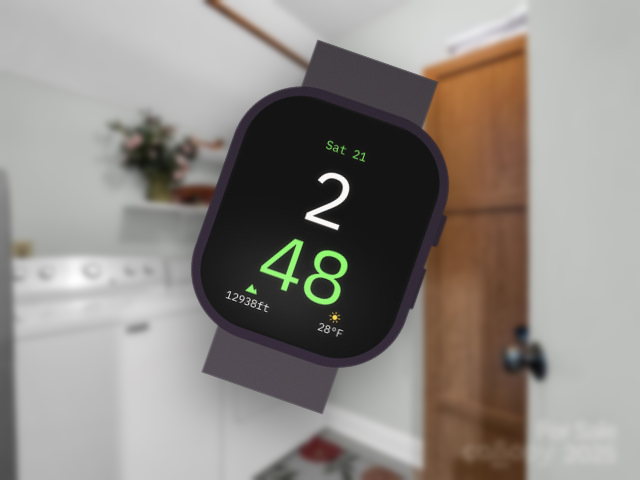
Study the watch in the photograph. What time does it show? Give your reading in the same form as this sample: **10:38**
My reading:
**2:48**
